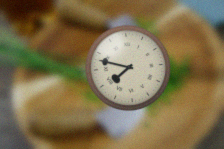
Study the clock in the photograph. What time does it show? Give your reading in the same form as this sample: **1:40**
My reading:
**7:48**
